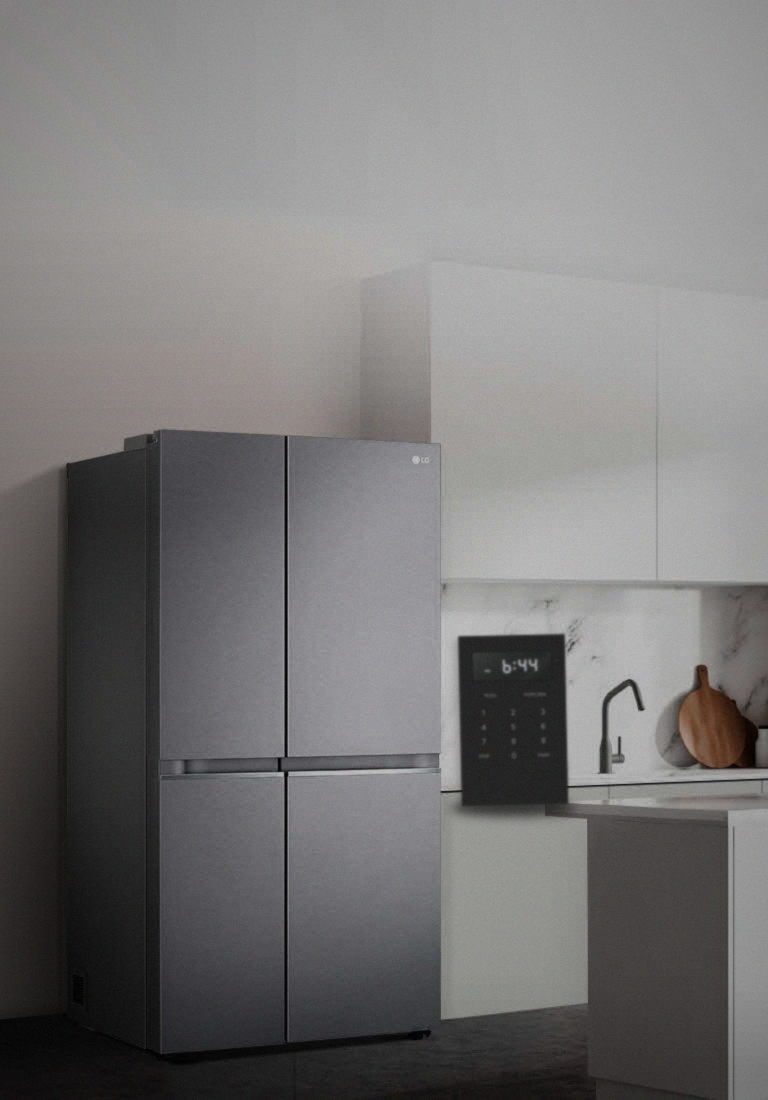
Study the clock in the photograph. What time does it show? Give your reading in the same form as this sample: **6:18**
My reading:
**6:44**
